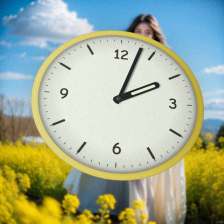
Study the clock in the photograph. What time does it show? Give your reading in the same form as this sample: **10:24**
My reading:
**2:03**
